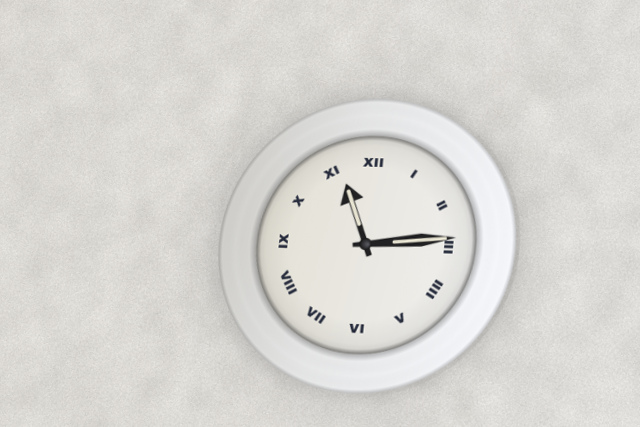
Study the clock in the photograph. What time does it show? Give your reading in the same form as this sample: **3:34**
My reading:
**11:14**
